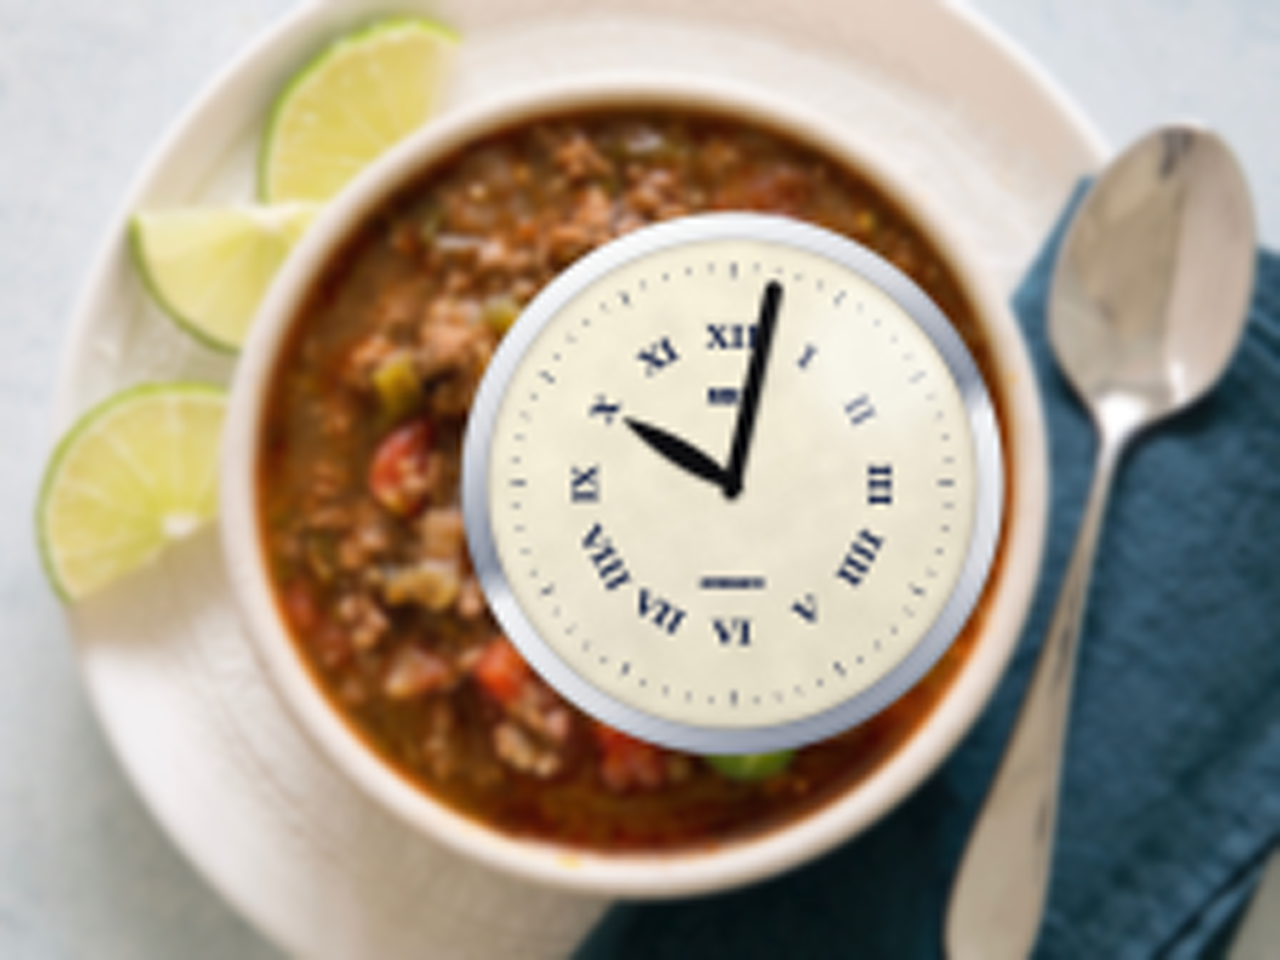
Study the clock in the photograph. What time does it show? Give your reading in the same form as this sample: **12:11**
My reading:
**10:02**
